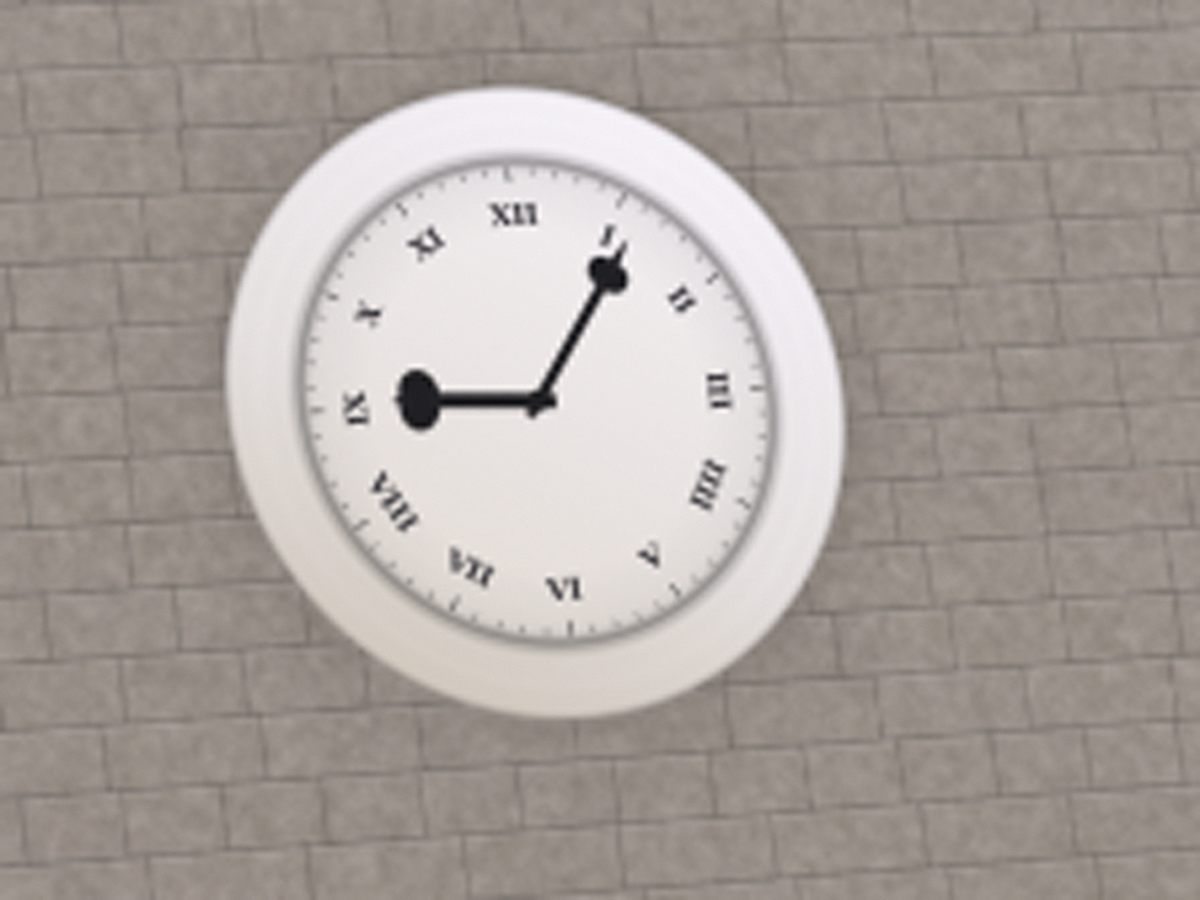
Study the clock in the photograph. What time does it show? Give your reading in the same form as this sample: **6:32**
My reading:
**9:06**
